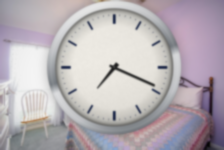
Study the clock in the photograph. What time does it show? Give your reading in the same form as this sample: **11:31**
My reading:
**7:19**
